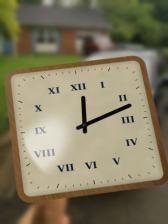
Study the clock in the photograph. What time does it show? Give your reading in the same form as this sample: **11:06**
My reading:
**12:12**
